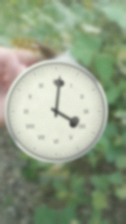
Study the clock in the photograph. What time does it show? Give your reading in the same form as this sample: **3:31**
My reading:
**4:01**
